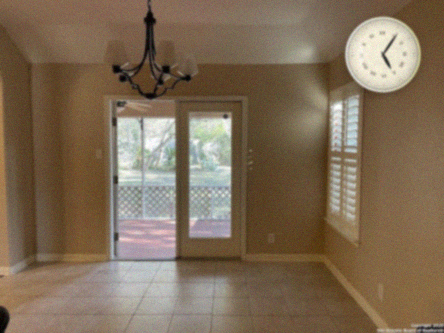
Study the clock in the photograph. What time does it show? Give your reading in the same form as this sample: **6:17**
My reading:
**5:06**
